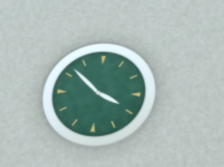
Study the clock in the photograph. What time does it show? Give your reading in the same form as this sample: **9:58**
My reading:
**3:52**
